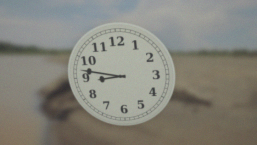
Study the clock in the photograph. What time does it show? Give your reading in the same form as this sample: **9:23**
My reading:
**8:47**
